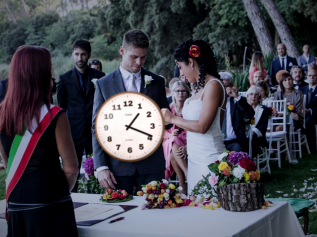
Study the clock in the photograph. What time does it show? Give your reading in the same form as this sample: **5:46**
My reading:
**1:19**
